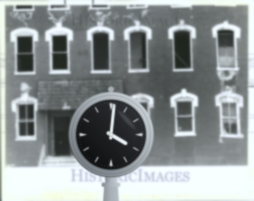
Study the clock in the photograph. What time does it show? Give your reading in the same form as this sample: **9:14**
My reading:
**4:01**
